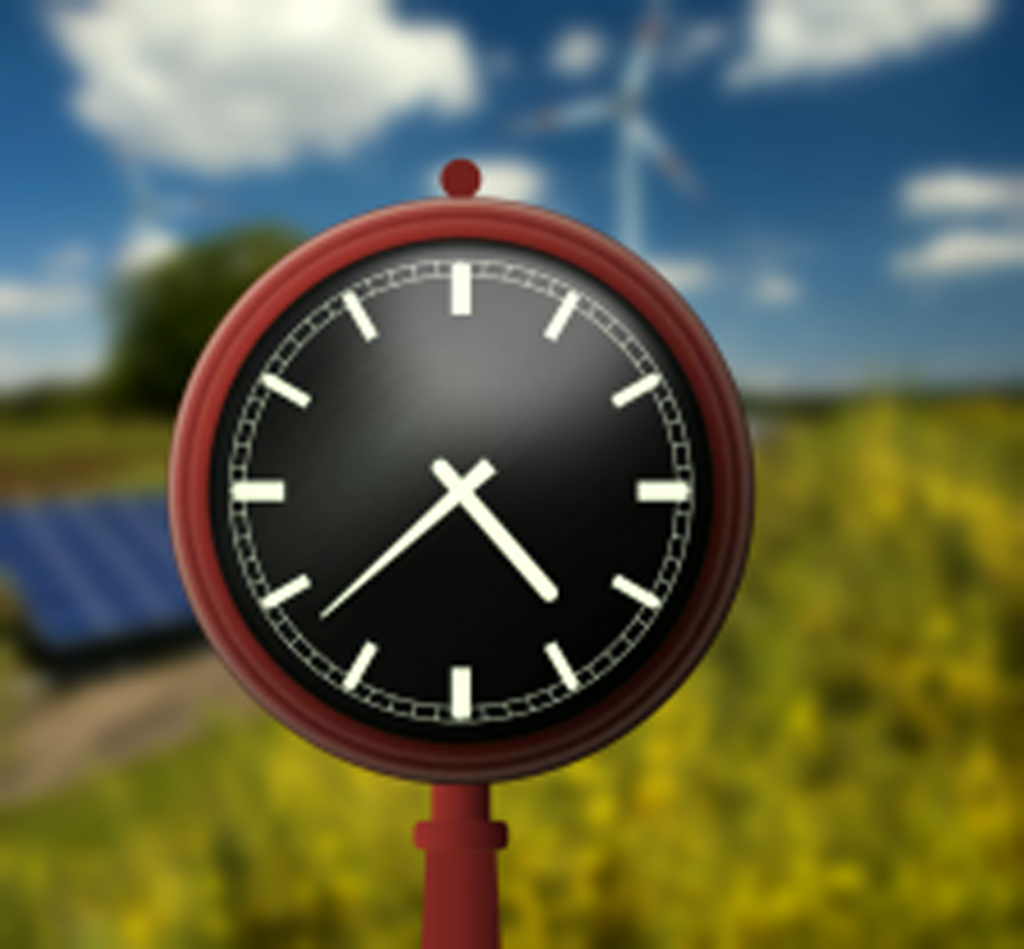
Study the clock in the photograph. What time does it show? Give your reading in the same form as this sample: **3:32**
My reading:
**4:38**
